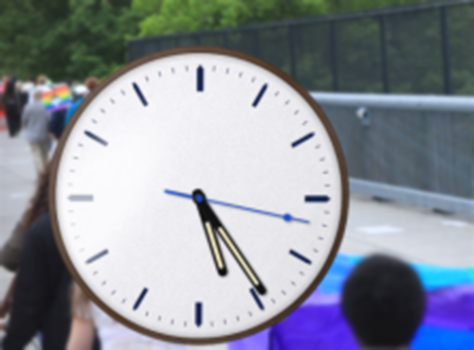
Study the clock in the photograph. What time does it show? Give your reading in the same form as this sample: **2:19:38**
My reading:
**5:24:17**
